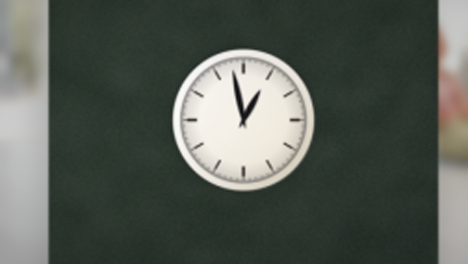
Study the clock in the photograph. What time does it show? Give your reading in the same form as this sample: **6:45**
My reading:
**12:58**
